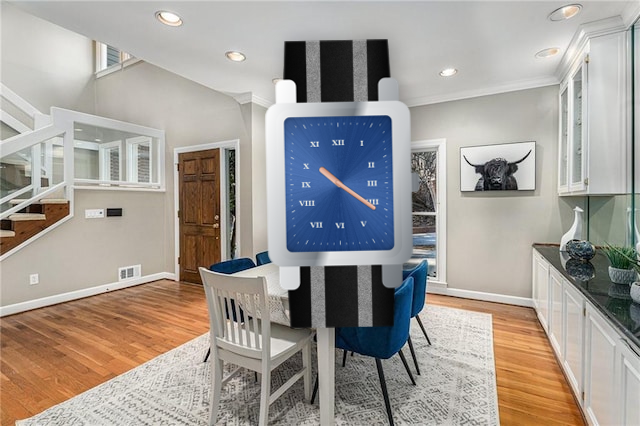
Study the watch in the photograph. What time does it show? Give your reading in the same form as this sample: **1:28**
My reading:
**10:21**
